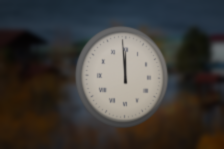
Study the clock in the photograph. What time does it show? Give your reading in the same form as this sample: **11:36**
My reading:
**11:59**
